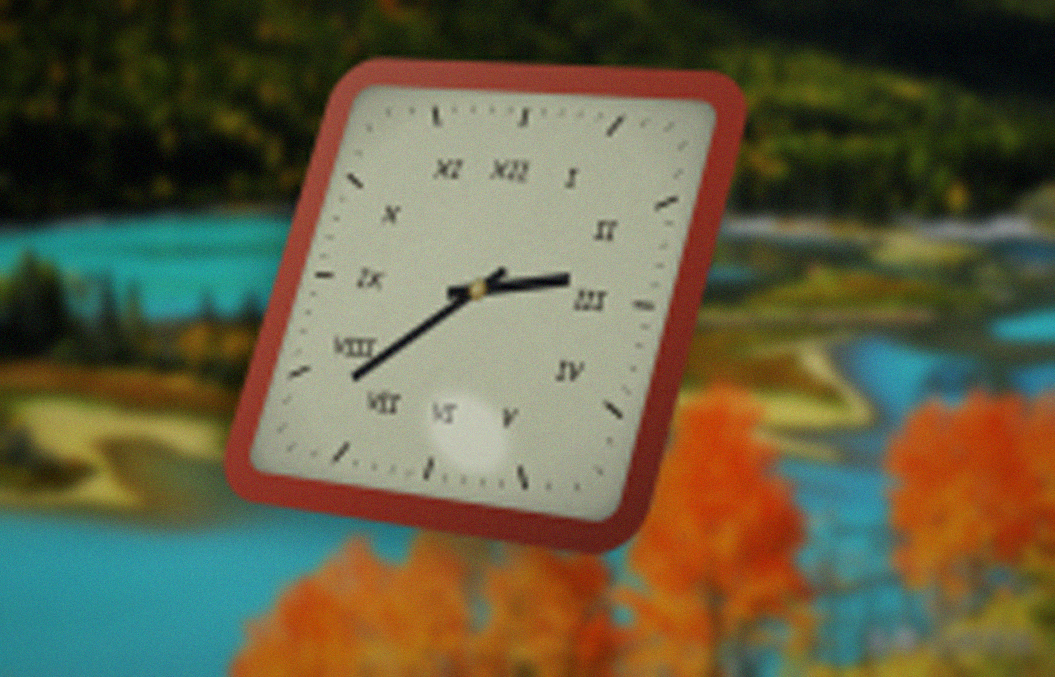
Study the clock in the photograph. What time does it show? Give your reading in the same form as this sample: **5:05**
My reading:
**2:38**
